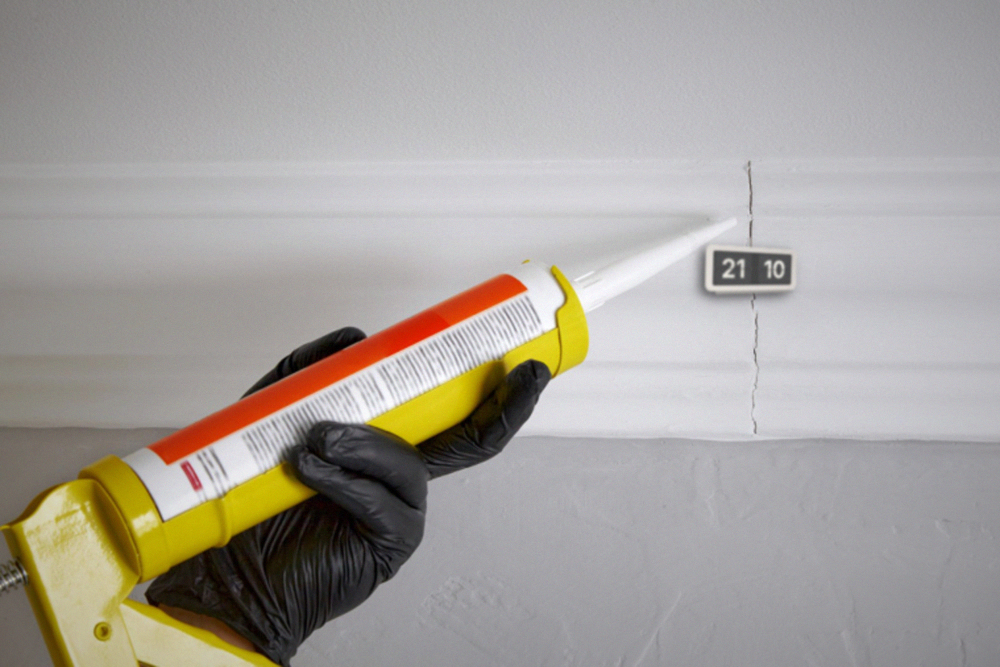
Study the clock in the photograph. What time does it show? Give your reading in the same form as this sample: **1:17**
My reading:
**21:10**
